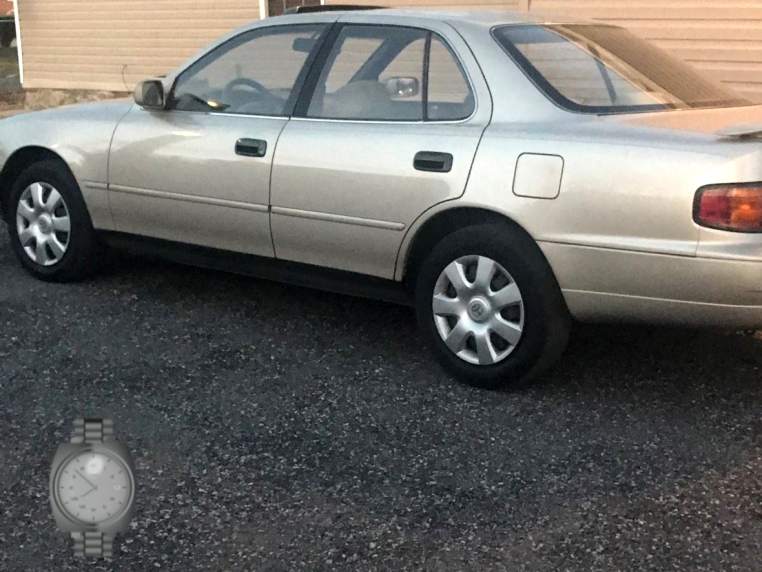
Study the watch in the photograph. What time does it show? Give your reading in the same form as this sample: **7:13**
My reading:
**7:52**
